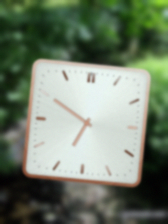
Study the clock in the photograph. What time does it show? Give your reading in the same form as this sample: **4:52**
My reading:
**6:50**
